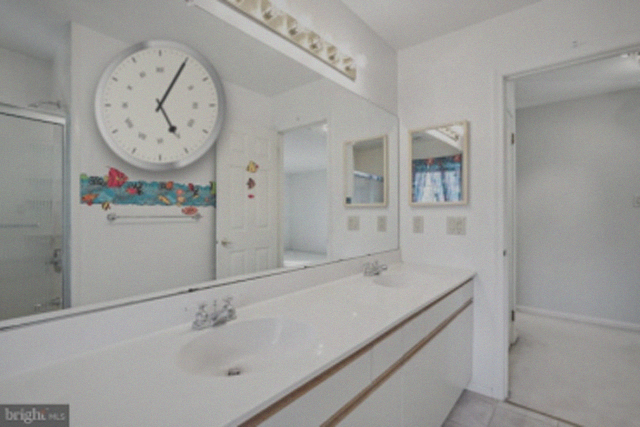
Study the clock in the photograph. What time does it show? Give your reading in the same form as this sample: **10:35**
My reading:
**5:05**
